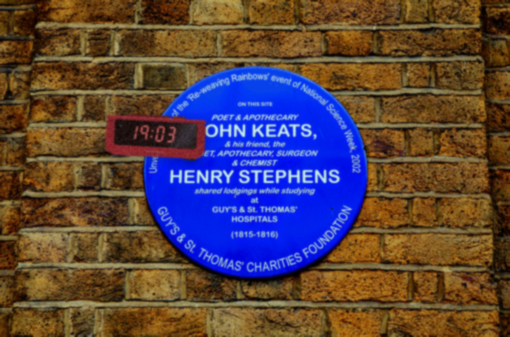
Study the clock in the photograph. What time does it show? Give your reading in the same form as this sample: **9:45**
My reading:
**19:03**
